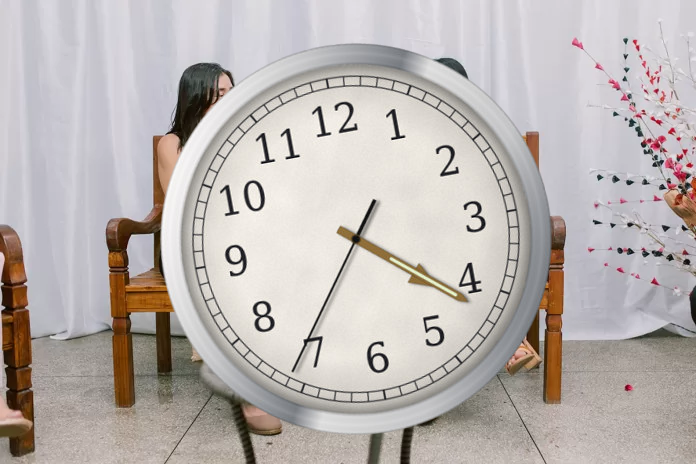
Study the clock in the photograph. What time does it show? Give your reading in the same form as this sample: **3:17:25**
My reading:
**4:21:36**
